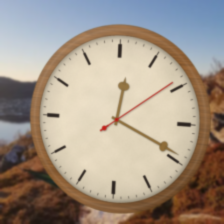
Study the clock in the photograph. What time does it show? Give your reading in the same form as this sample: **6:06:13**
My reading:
**12:19:09**
